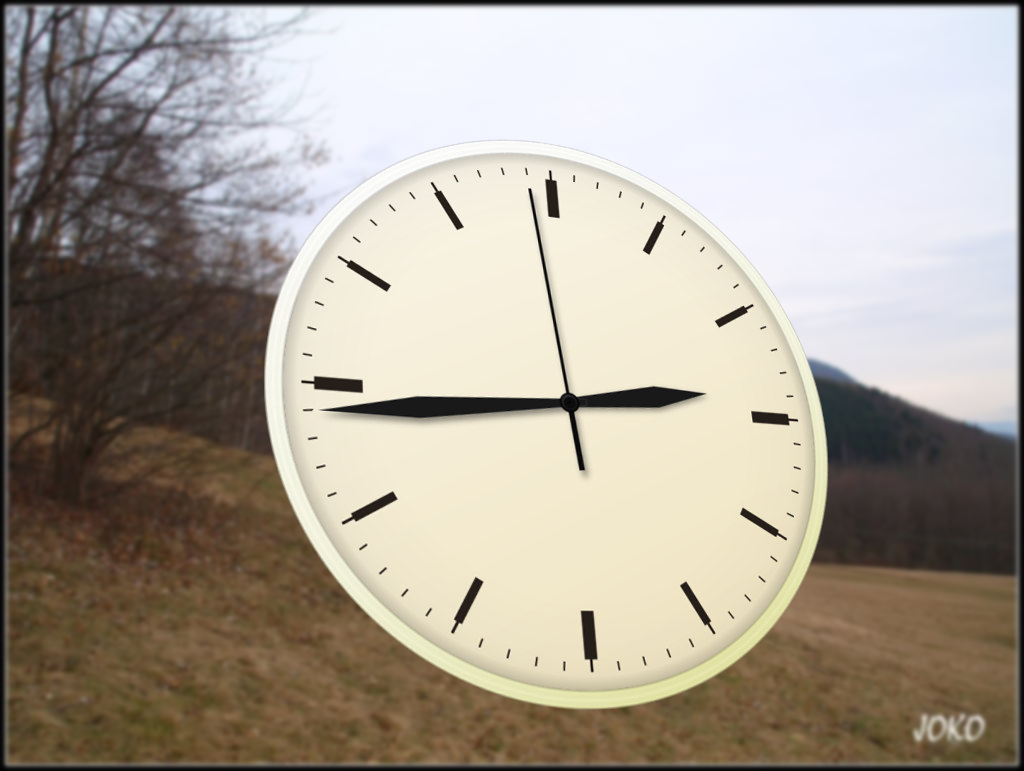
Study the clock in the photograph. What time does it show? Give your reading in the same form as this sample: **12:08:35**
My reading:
**2:43:59**
